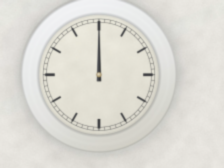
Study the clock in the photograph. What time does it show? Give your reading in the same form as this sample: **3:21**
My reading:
**12:00**
